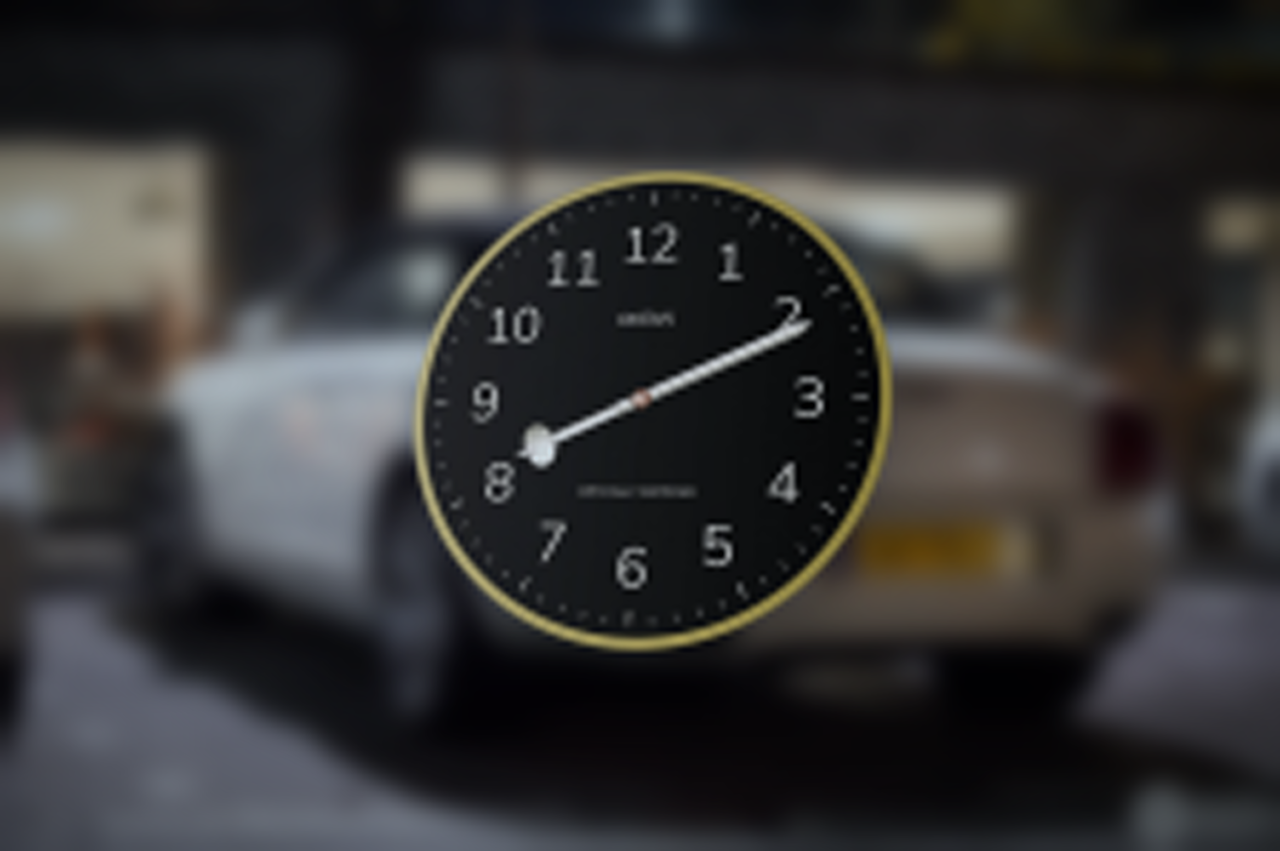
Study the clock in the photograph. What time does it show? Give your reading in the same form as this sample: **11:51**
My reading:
**8:11**
